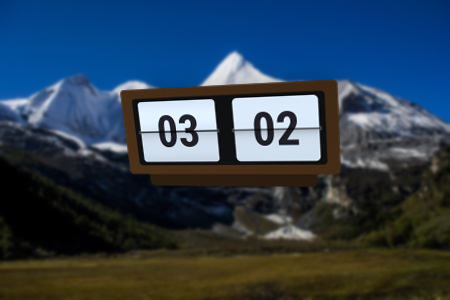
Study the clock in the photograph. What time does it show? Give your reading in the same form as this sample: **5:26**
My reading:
**3:02**
